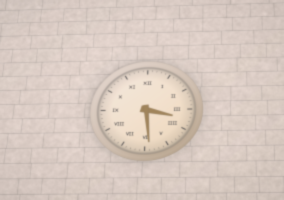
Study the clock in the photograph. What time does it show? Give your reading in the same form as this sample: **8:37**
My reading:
**3:29**
